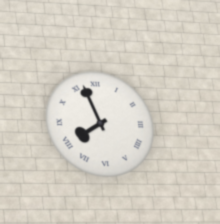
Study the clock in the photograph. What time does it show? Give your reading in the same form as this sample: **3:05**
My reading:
**7:57**
